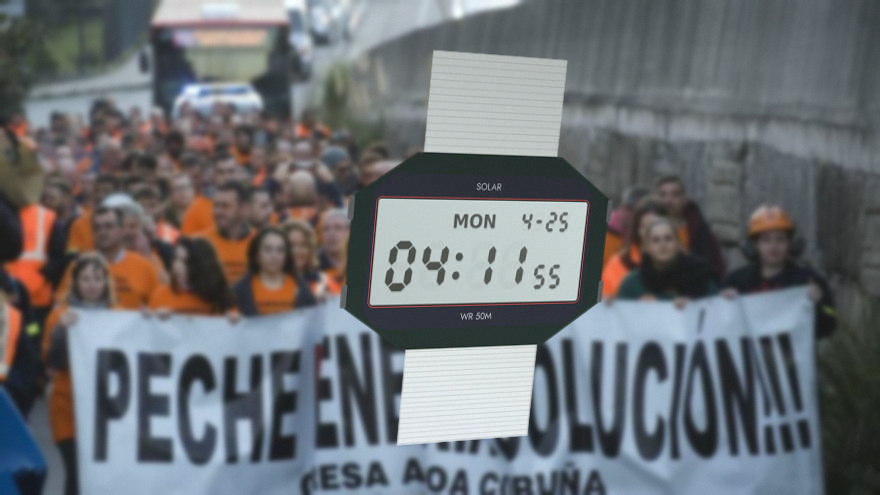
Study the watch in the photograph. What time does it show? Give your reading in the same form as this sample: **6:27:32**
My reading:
**4:11:55**
